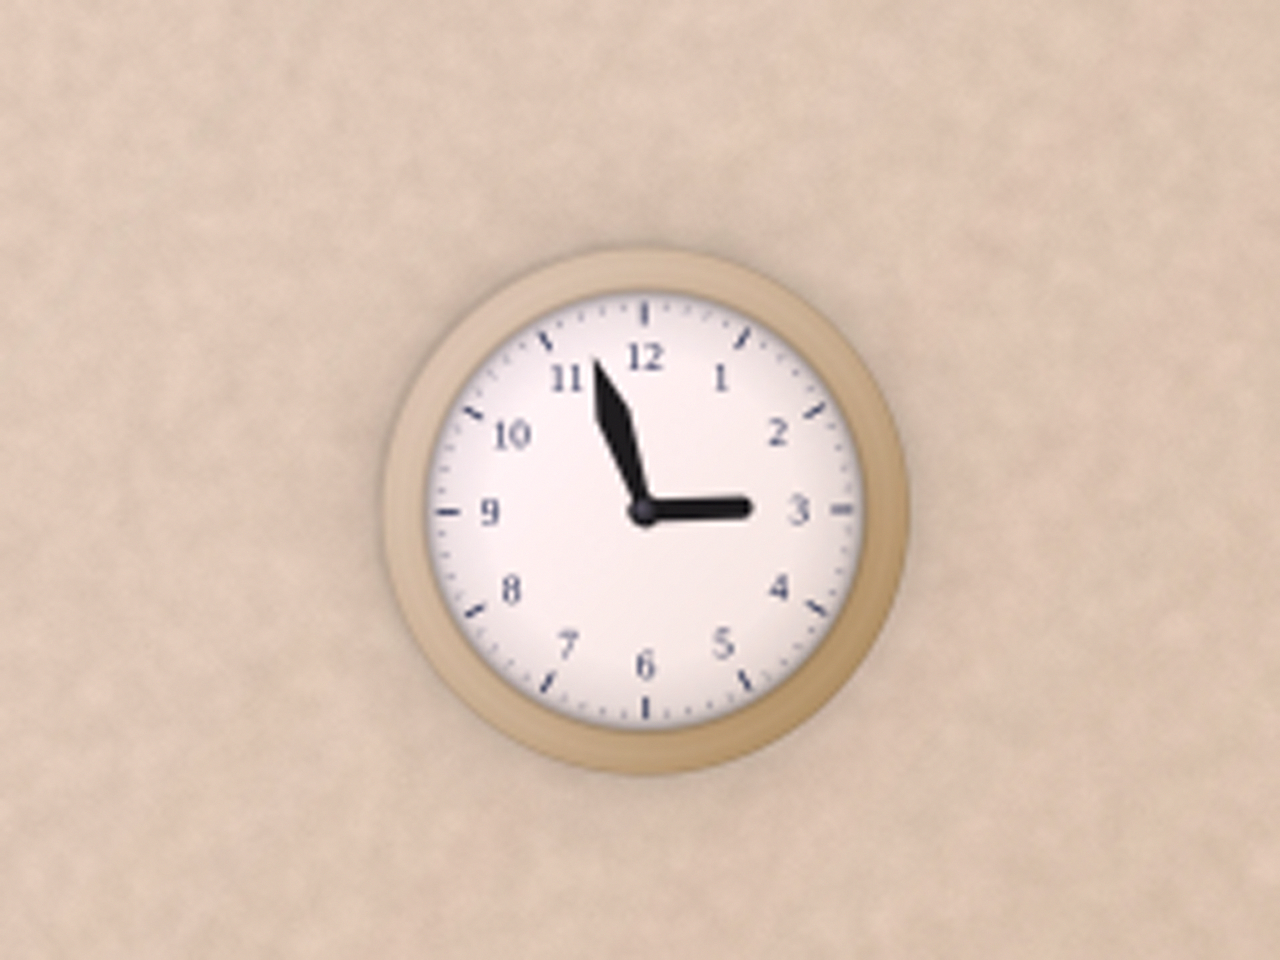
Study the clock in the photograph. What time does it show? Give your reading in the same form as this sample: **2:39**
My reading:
**2:57**
